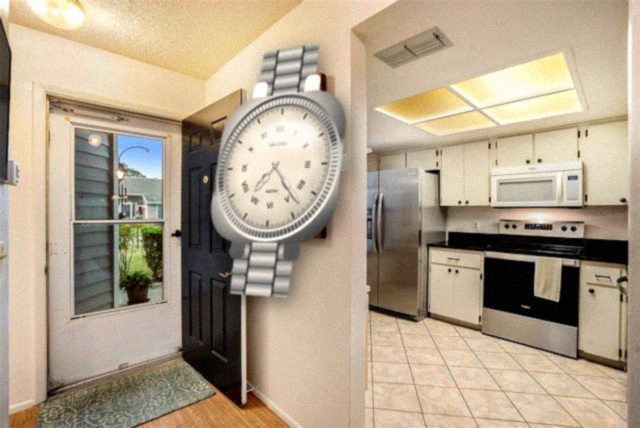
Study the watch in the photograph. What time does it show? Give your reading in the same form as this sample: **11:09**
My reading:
**7:23**
